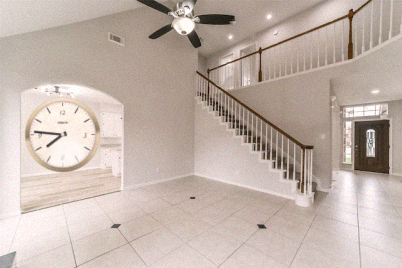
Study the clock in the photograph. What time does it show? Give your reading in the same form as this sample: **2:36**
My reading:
**7:46**
